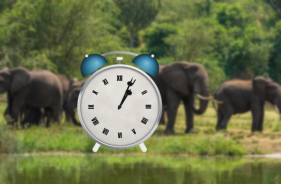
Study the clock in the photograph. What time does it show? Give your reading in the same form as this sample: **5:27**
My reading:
**1:04**
